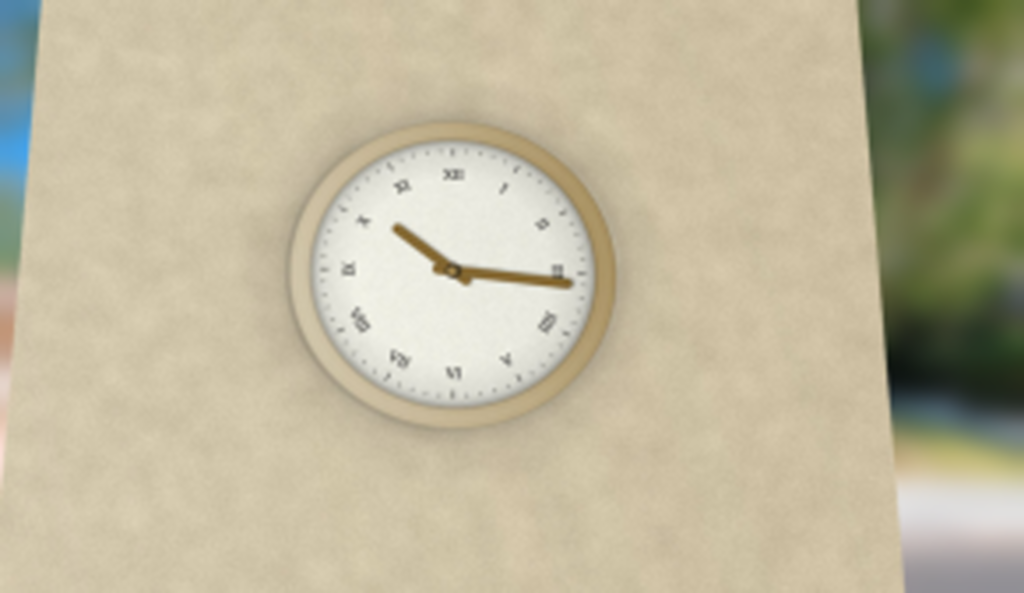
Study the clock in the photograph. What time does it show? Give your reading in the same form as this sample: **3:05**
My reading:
**10:16**
